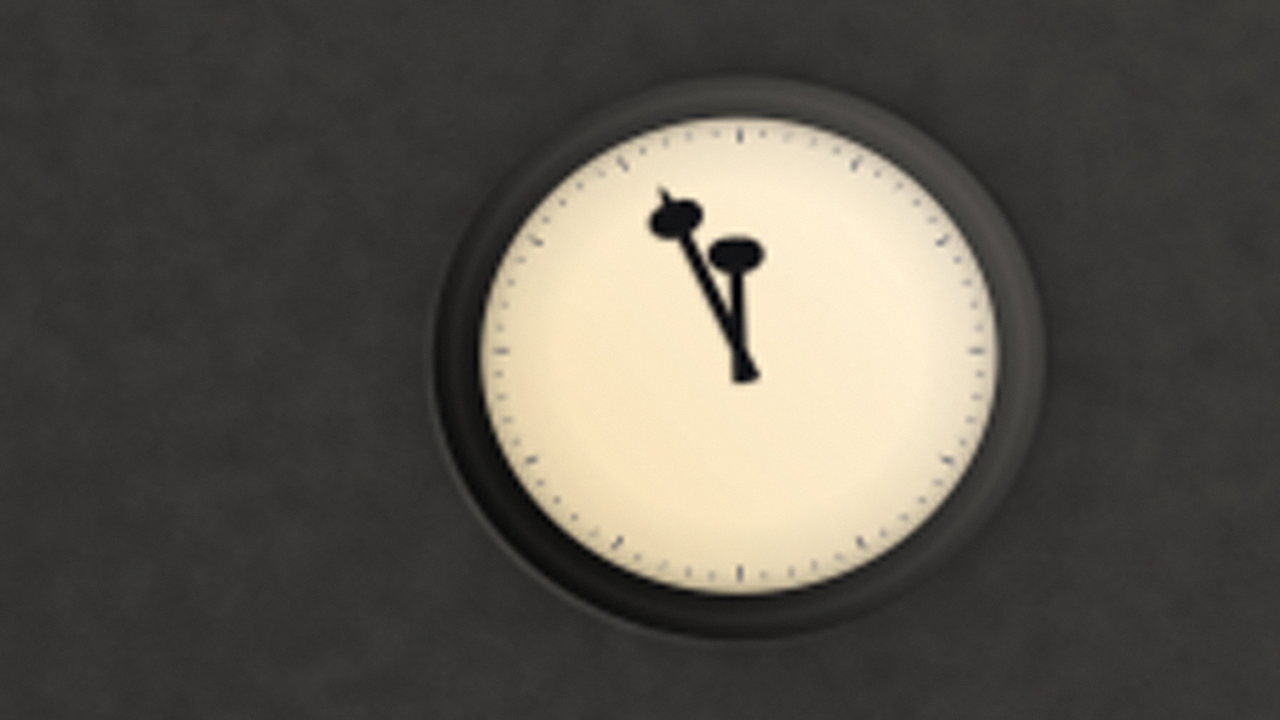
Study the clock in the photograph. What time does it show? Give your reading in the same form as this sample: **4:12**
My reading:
**11:56**
